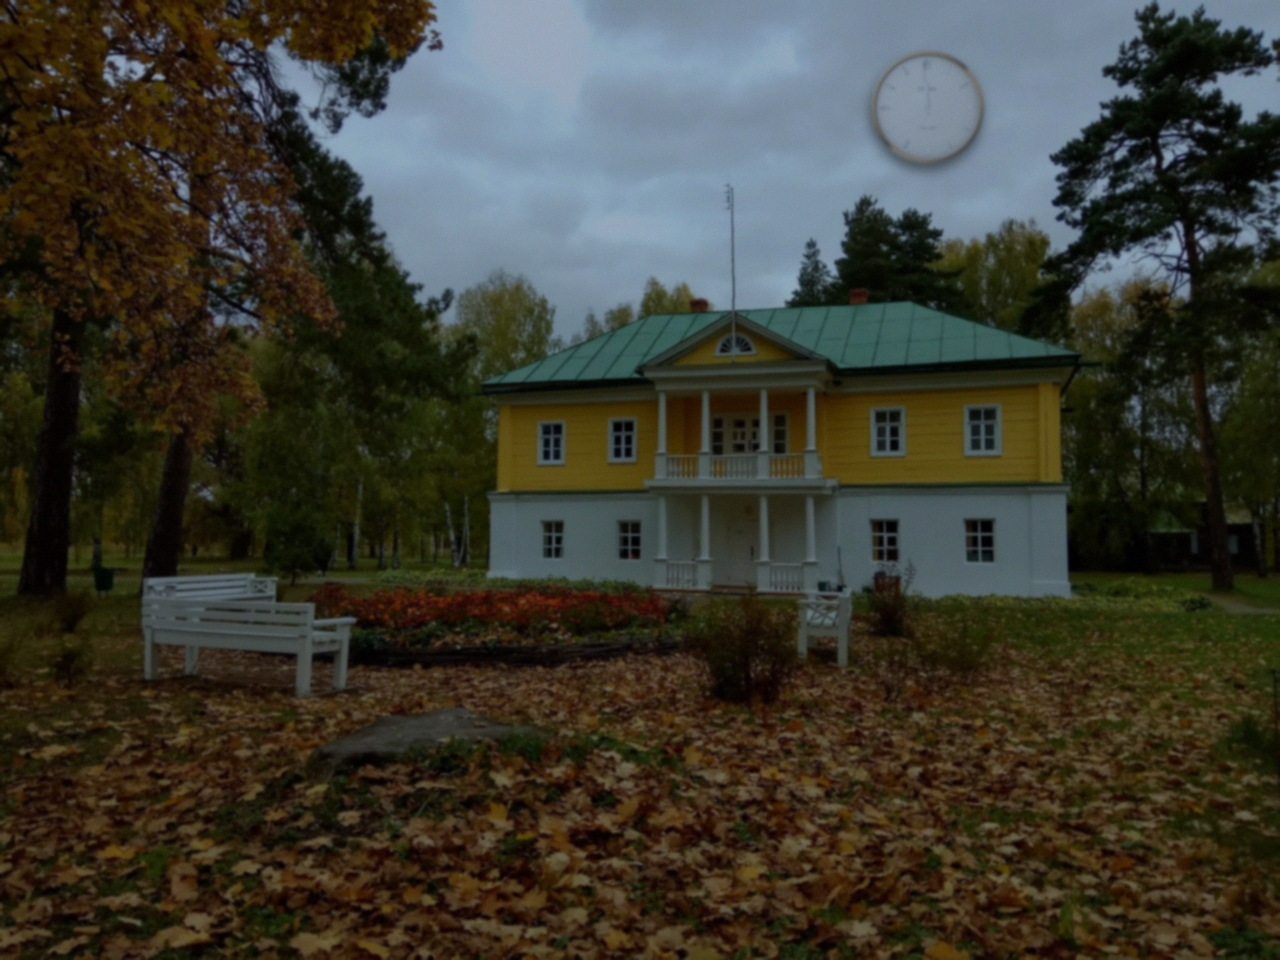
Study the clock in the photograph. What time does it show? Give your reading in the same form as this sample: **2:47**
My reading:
**11:59**
